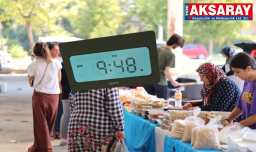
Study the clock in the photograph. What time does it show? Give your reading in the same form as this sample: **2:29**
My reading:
**9:48**
